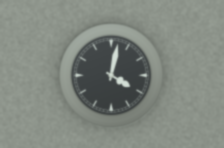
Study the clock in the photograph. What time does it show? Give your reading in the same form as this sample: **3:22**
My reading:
**4:02**
